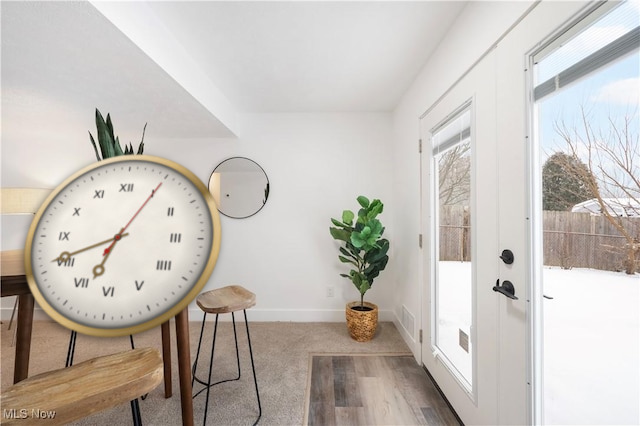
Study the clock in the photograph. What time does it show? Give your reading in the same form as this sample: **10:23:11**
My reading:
**6:41:05**
